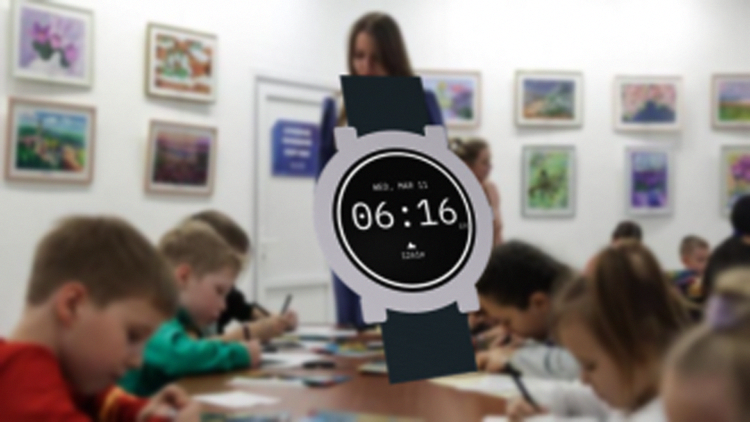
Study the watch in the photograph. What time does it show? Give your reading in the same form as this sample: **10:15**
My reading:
**6:16**
